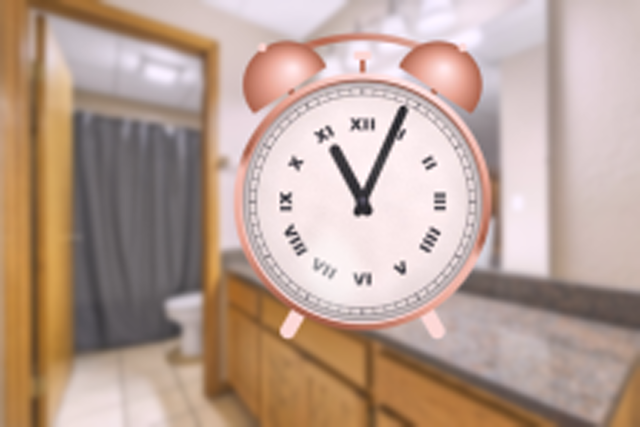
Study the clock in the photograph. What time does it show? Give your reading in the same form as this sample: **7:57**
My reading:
**11:04**
